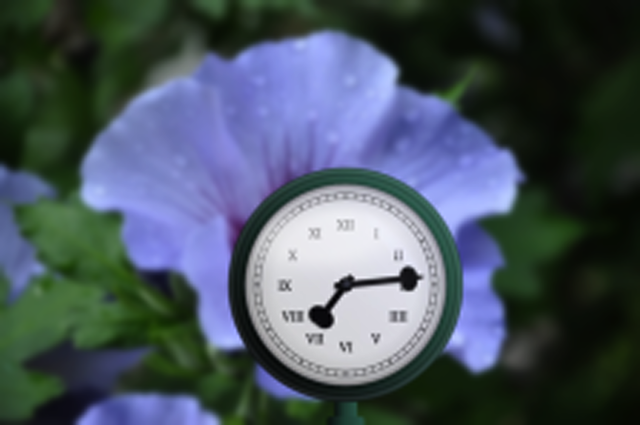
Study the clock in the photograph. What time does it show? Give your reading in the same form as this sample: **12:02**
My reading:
**7:14**
